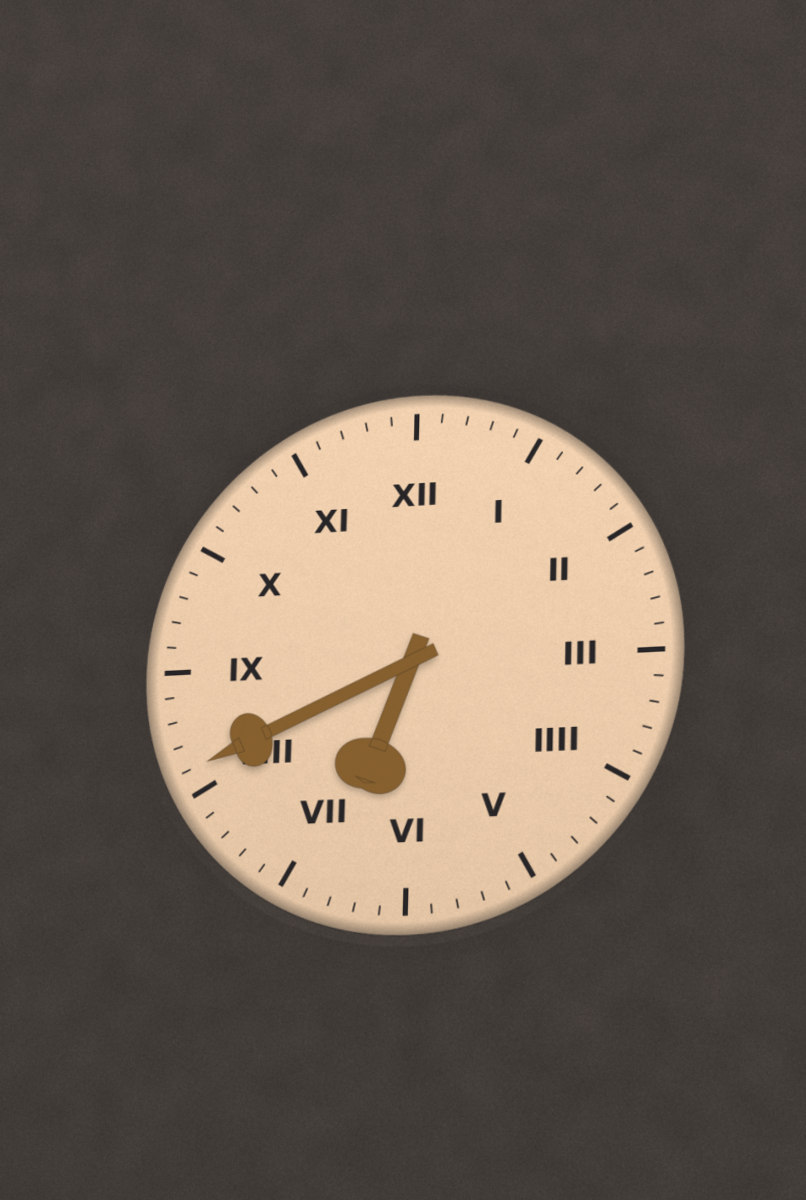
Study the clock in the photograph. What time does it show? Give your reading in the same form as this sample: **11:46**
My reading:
**6:41**
